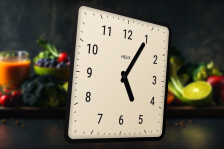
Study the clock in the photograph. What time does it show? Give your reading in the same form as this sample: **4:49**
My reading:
**5:05**
